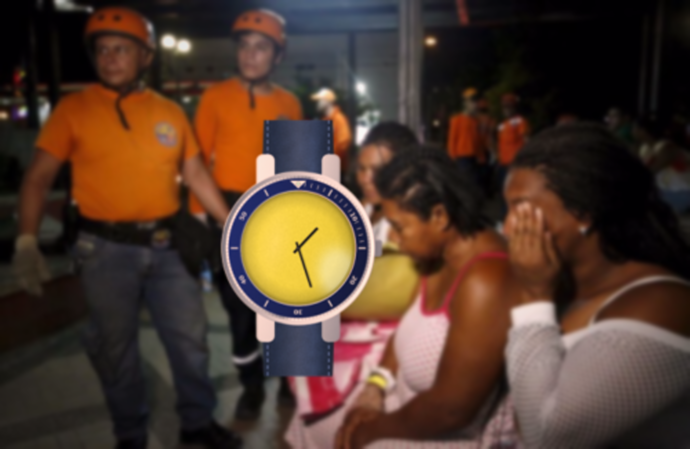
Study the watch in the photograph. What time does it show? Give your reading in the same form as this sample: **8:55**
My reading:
**1:27**
